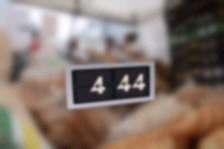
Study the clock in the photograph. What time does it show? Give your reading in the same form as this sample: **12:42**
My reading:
**4:44**
